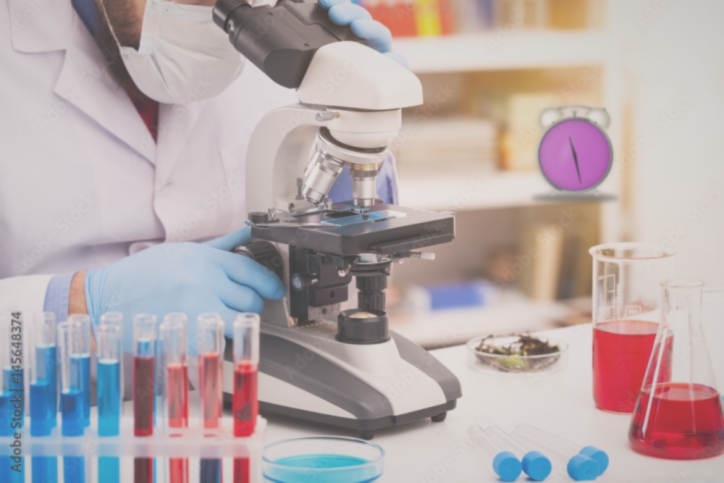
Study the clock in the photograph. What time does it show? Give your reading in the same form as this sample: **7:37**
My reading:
**11:28**
